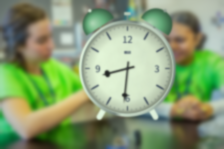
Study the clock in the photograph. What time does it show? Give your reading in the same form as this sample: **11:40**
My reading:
**8:31**
